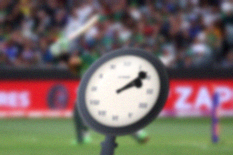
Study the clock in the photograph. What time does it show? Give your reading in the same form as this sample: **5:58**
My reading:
**2:08**
